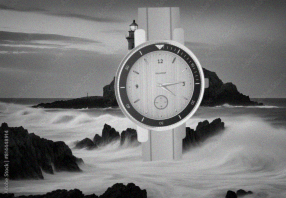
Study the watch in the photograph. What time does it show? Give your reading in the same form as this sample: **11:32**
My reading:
**4:14**
